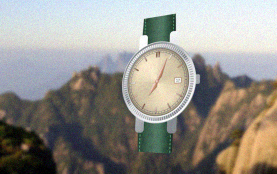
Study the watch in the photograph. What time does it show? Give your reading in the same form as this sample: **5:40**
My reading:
**7:04**
